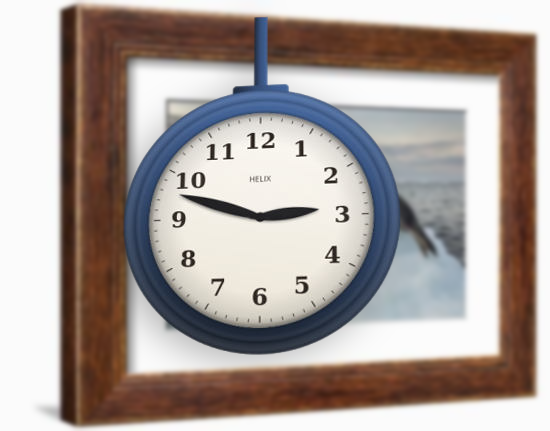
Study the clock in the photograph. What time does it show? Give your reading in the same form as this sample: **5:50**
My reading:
**2:48**
